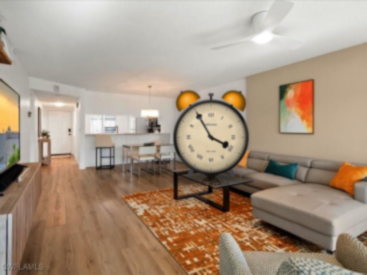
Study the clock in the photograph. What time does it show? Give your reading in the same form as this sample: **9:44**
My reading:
**3:55**
